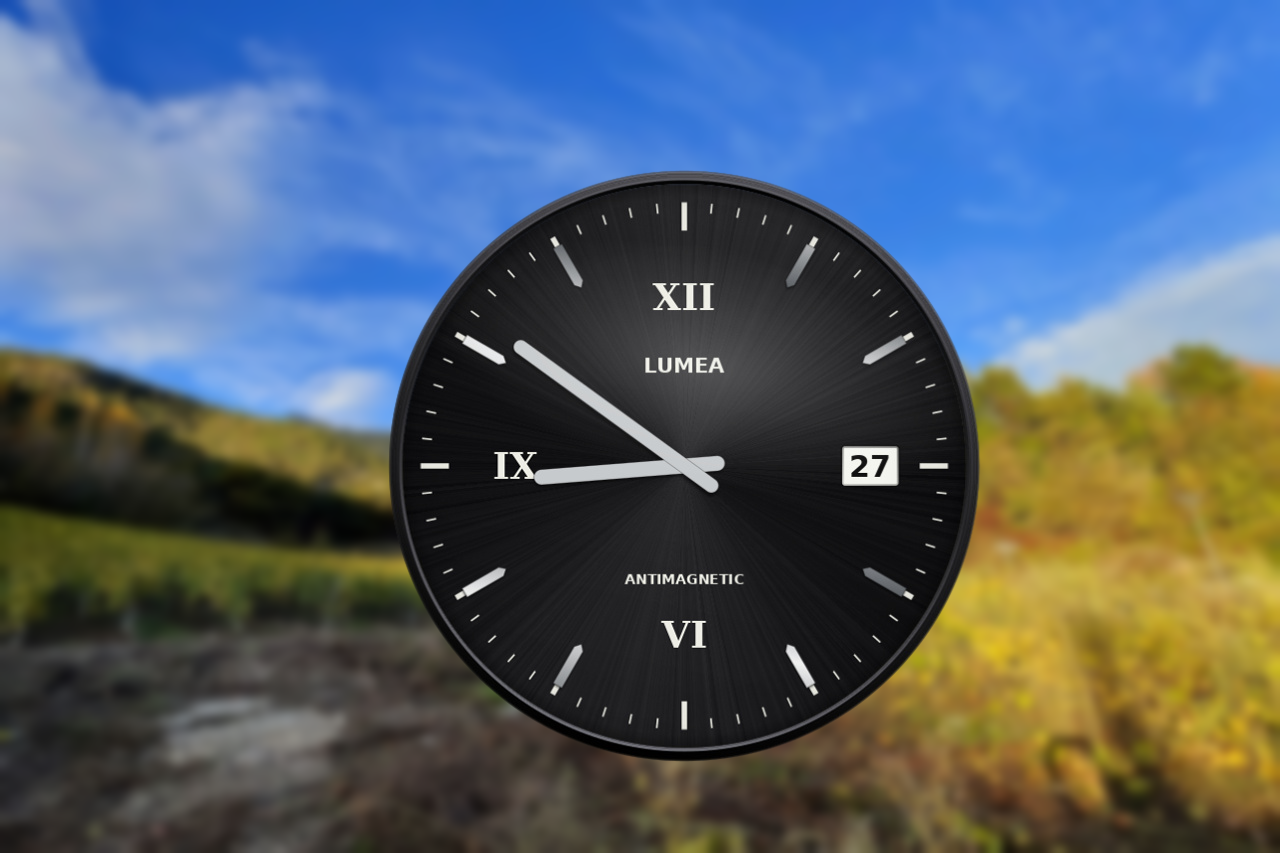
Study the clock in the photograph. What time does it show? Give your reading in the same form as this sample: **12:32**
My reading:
**8:51**
